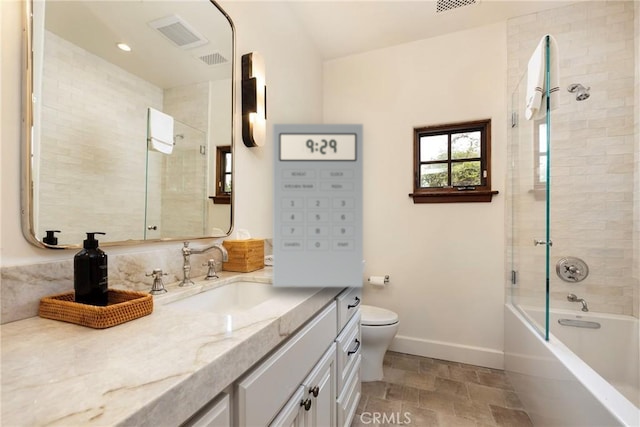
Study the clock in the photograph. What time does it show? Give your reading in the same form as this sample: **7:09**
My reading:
**9:29**
